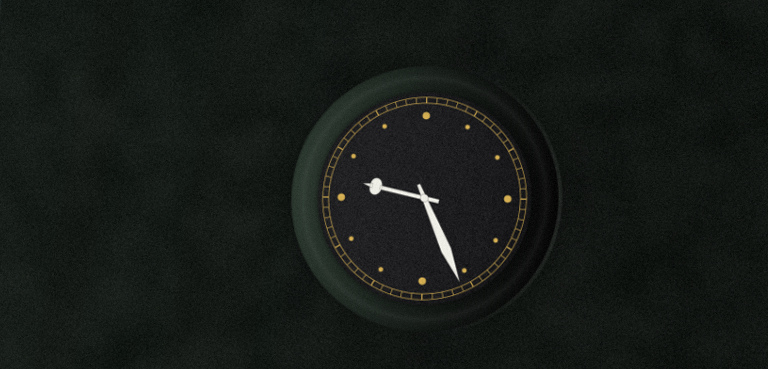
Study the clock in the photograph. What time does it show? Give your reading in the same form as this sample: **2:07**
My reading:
**9:26**
